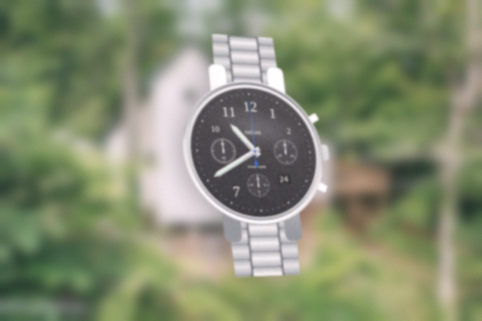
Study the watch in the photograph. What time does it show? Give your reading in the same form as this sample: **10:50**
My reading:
**10:40**
